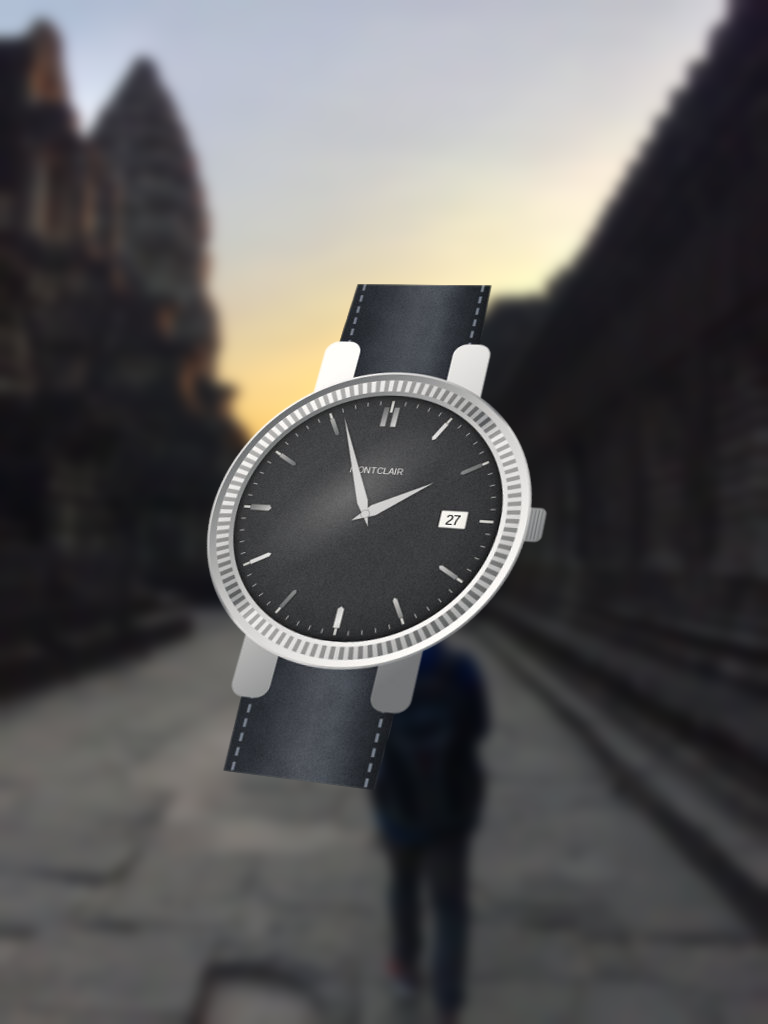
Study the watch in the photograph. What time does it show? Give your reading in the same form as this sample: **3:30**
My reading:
**1:56**
